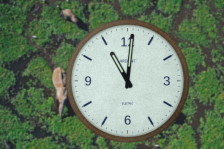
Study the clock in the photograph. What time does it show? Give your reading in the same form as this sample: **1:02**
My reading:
**11:01**
